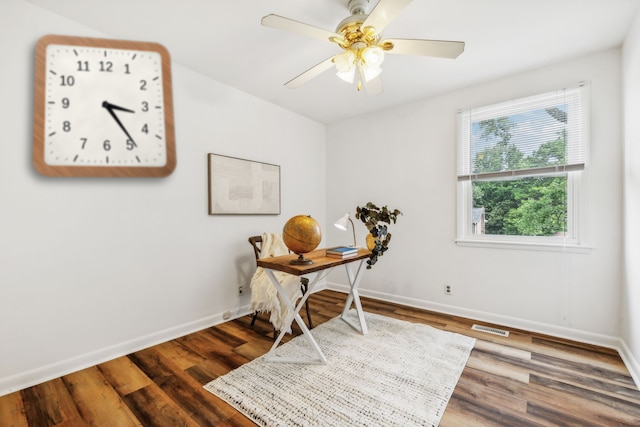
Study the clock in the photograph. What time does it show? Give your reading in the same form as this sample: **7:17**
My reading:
**3:24**
